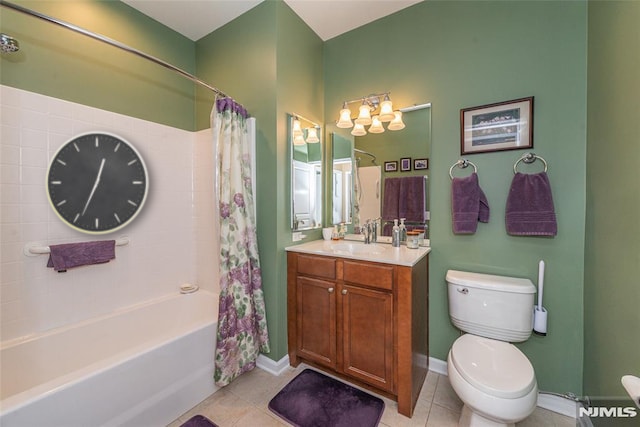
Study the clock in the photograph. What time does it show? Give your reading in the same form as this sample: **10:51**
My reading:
**12:34**
